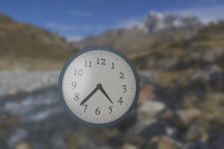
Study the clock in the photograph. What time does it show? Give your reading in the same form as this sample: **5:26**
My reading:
**4:37**
